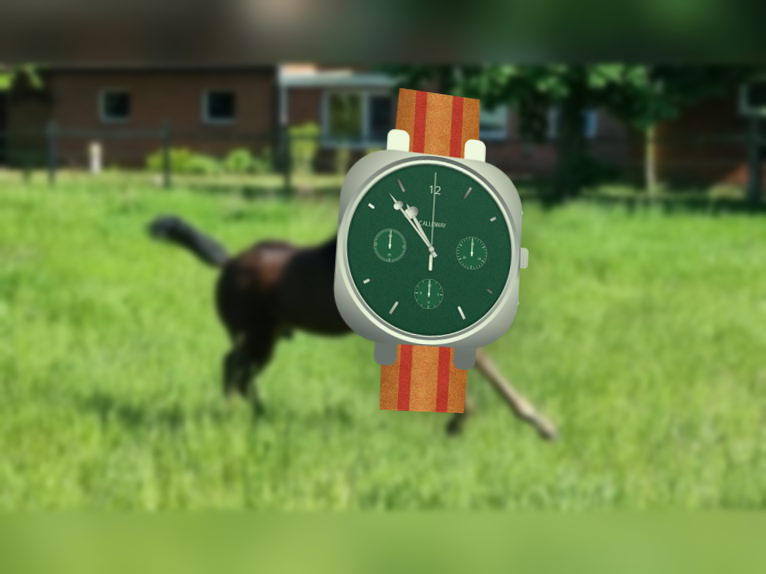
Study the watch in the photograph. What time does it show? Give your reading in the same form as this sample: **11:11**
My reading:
**10:53**
